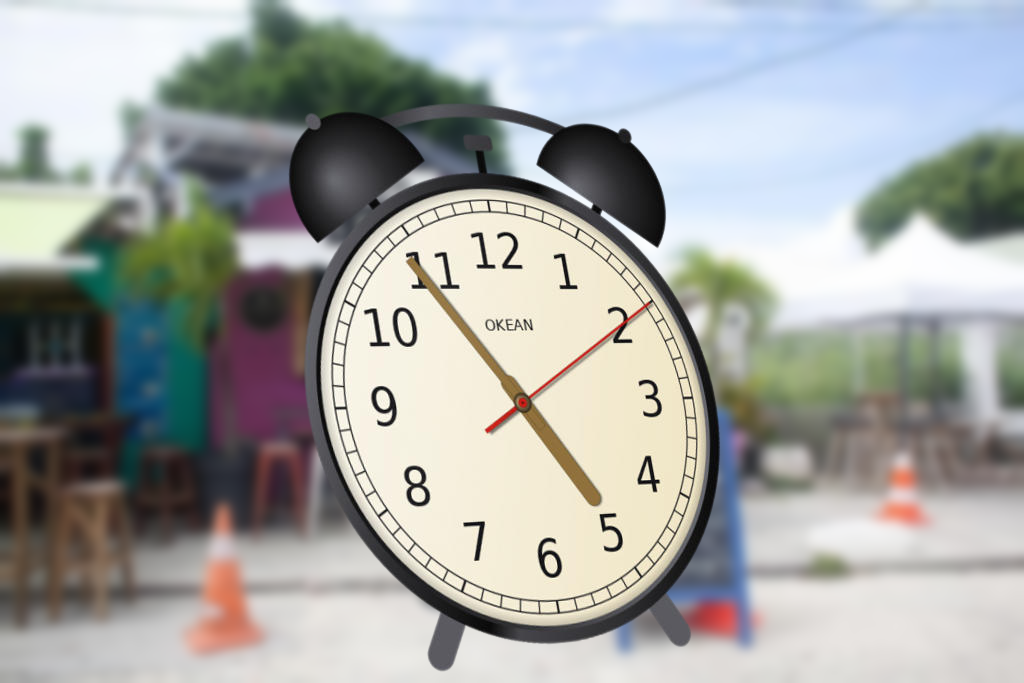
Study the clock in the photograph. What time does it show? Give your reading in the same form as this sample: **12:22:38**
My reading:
**4:54:10**
